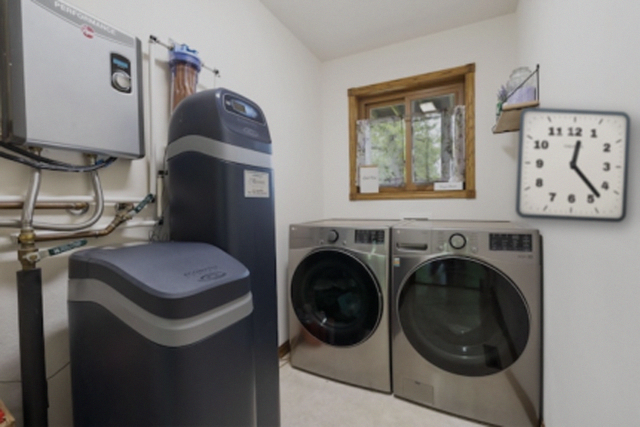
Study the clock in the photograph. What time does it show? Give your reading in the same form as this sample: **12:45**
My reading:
**12:23**
